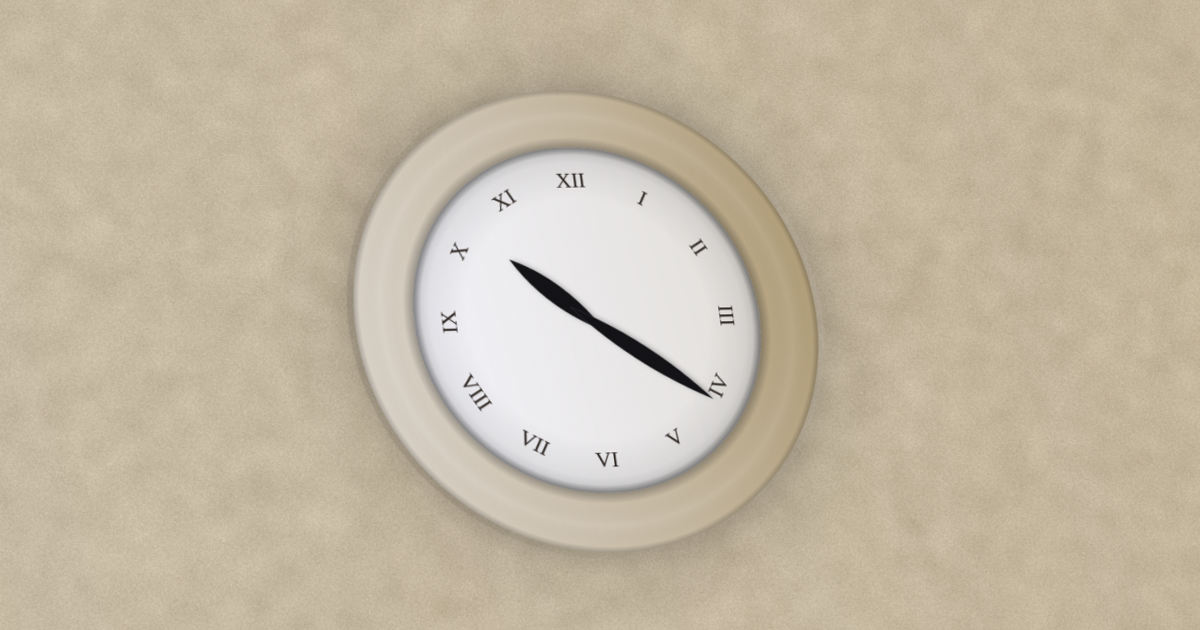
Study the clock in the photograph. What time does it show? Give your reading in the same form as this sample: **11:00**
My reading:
**10:21**
